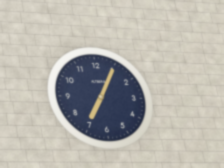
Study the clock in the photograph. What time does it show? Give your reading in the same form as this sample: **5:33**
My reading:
**7:05**
